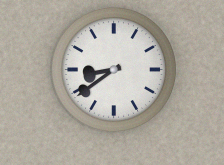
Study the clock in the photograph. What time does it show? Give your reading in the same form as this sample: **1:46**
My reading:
**8:39**
